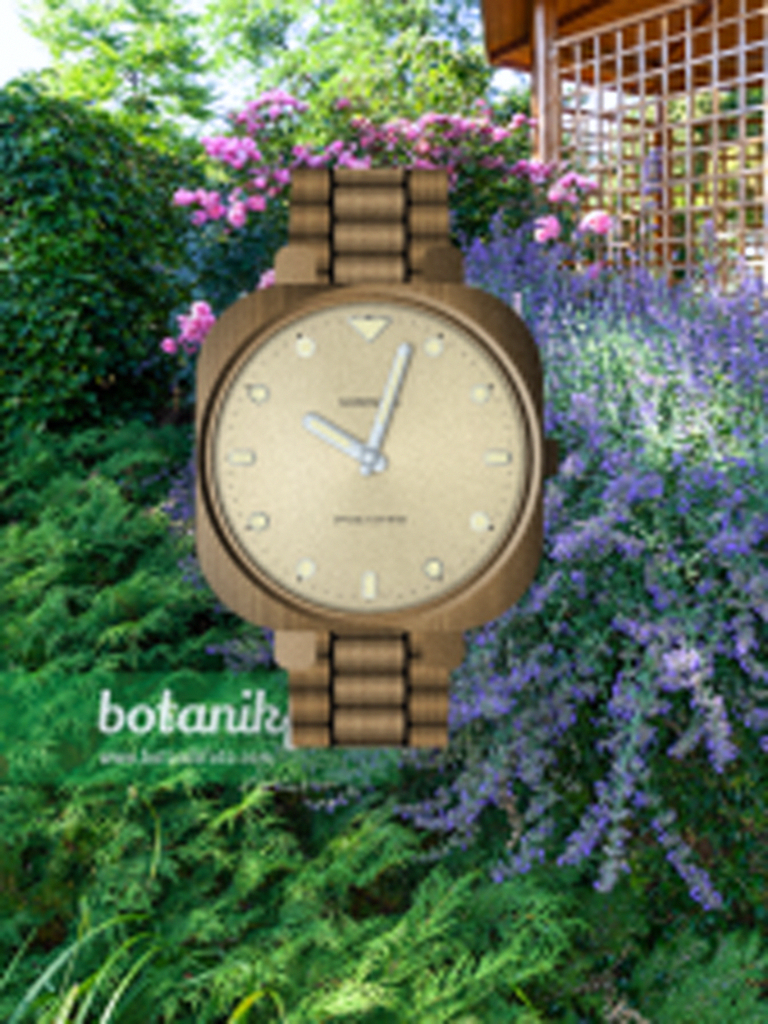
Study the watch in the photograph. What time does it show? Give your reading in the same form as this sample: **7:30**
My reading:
**10:03**
